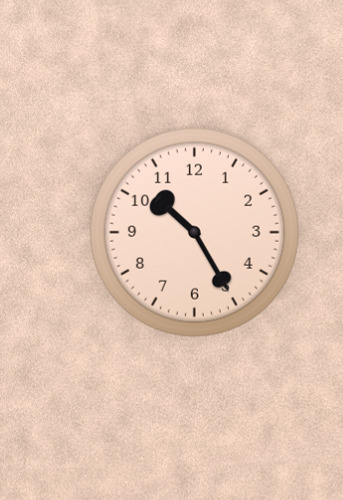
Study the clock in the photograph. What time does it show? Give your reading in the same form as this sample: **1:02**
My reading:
**10:25**
